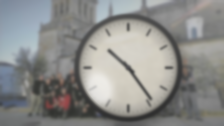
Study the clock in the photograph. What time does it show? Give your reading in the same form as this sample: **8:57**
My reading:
**10:24**
